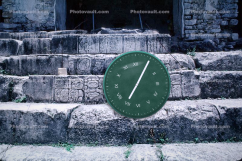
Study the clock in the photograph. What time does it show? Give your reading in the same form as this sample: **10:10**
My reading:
**7:05**
